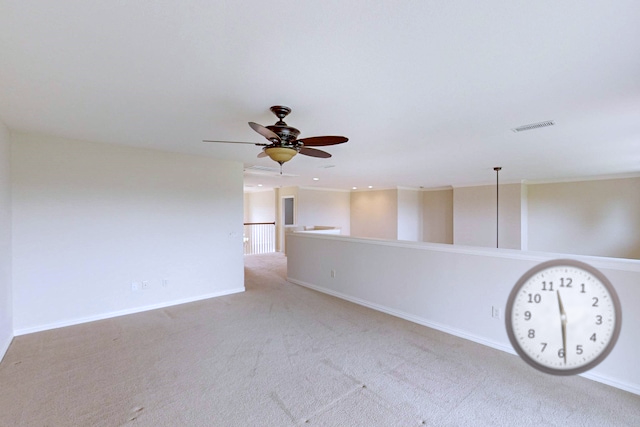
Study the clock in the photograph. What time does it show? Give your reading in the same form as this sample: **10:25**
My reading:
**11:29**
